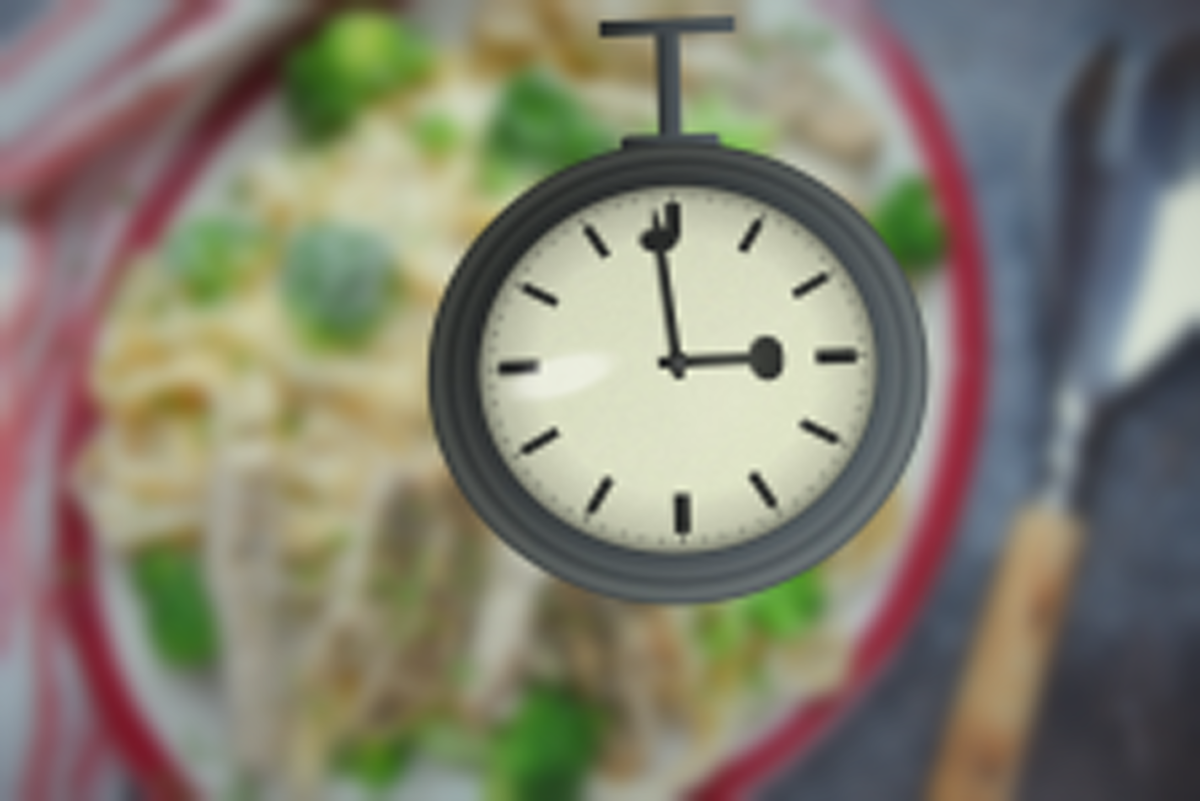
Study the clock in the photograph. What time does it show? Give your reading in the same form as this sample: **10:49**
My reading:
**2:59**
